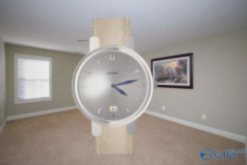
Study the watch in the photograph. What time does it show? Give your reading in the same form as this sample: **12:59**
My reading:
**4:13**
